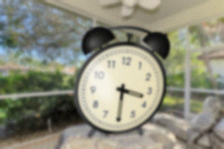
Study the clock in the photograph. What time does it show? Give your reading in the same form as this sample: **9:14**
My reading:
**3:30**
